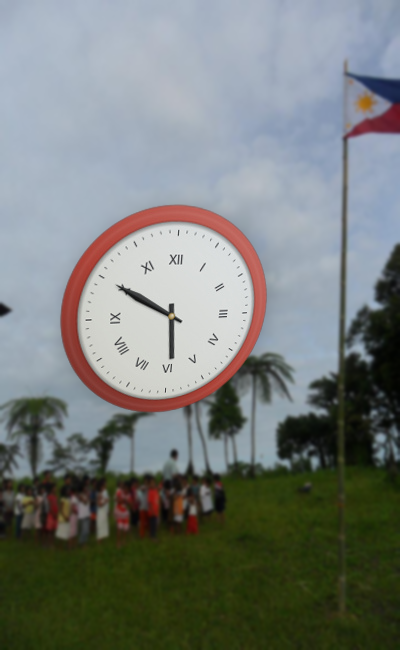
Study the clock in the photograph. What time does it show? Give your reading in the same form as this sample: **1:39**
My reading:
**5:50**
